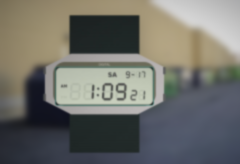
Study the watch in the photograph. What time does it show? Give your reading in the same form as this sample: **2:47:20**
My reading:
**1:09:21**
